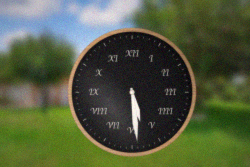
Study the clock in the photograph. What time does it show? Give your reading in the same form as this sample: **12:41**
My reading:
**5:29**
